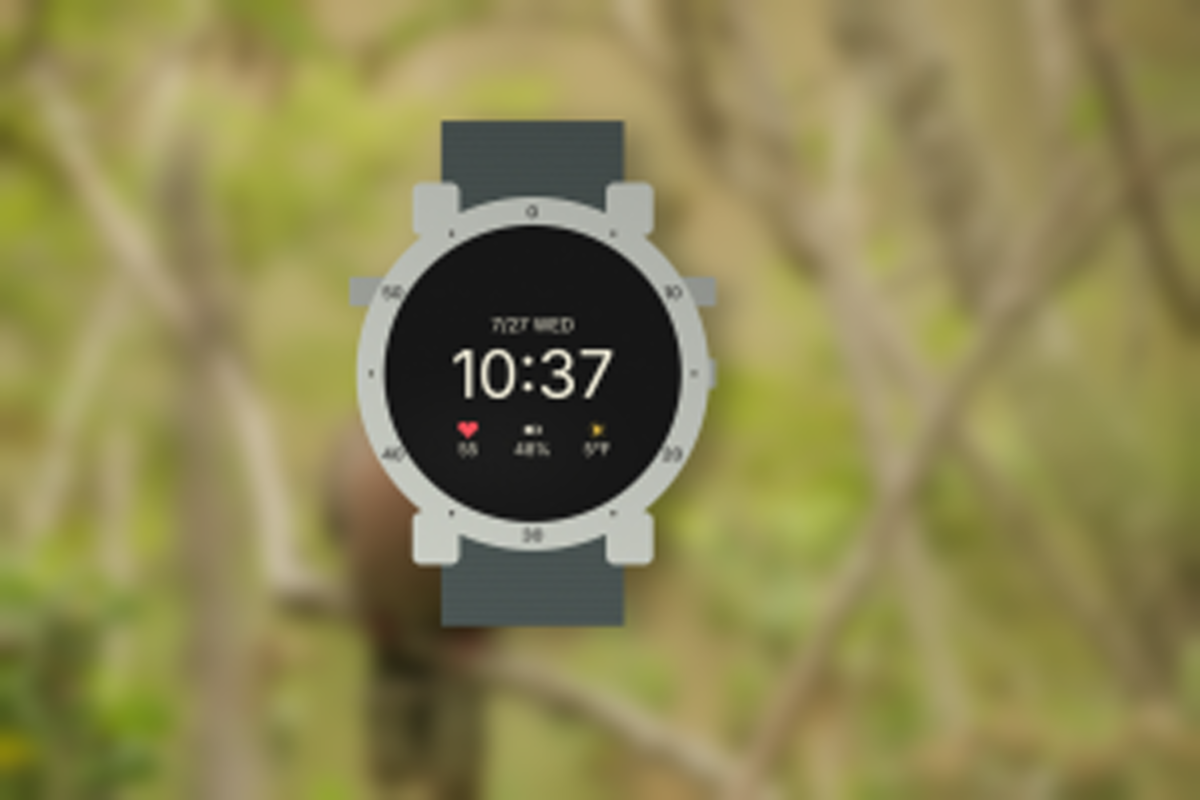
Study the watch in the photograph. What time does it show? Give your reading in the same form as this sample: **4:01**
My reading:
**10:37**
